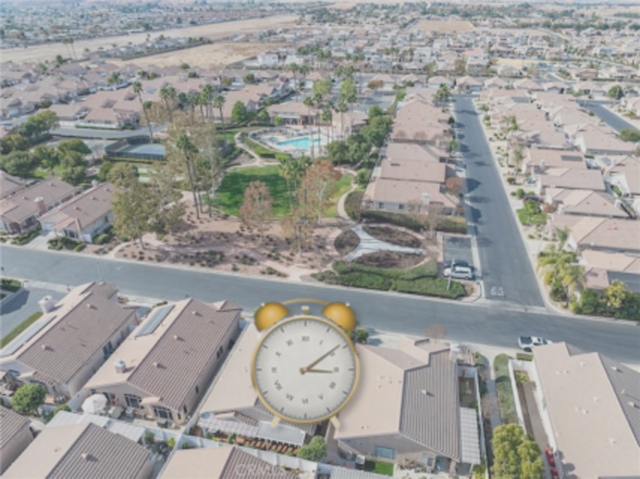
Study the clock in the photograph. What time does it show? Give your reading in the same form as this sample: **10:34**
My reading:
**3:09**
